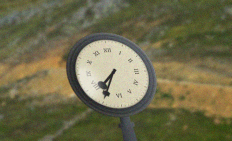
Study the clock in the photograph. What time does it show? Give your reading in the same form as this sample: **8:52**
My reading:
**7:35**
